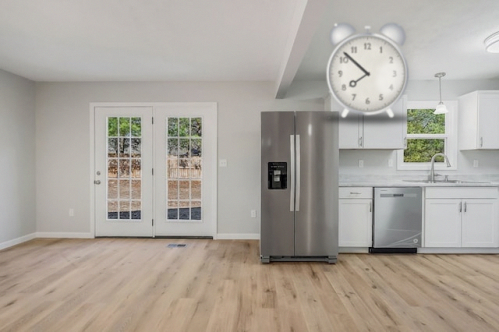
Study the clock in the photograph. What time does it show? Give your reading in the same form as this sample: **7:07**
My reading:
**7:52**
